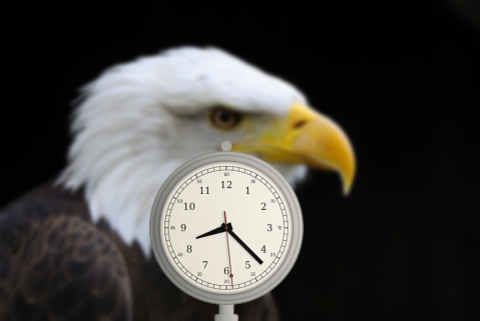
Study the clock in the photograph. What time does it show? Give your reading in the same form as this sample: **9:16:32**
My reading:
**8:22:29**
